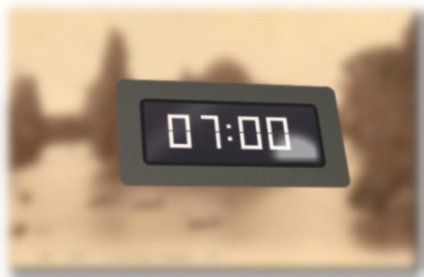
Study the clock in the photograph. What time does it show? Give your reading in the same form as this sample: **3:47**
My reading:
**7:00**
